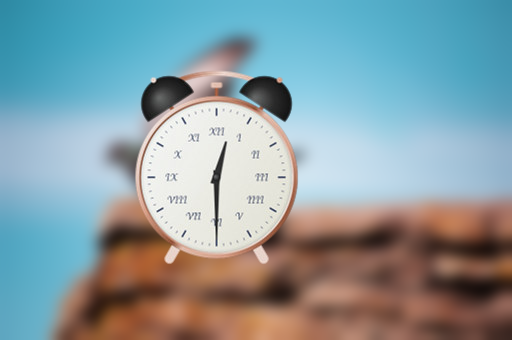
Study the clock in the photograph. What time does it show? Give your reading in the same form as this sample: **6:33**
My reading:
**12:30**
